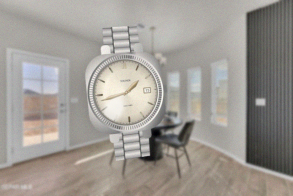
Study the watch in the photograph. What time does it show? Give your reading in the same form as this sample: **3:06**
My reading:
**1:43**
